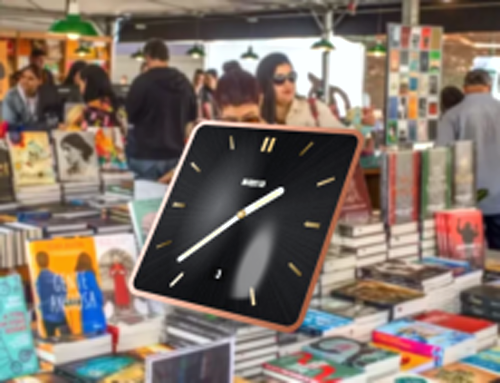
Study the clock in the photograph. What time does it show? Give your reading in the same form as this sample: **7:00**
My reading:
**1:37**
